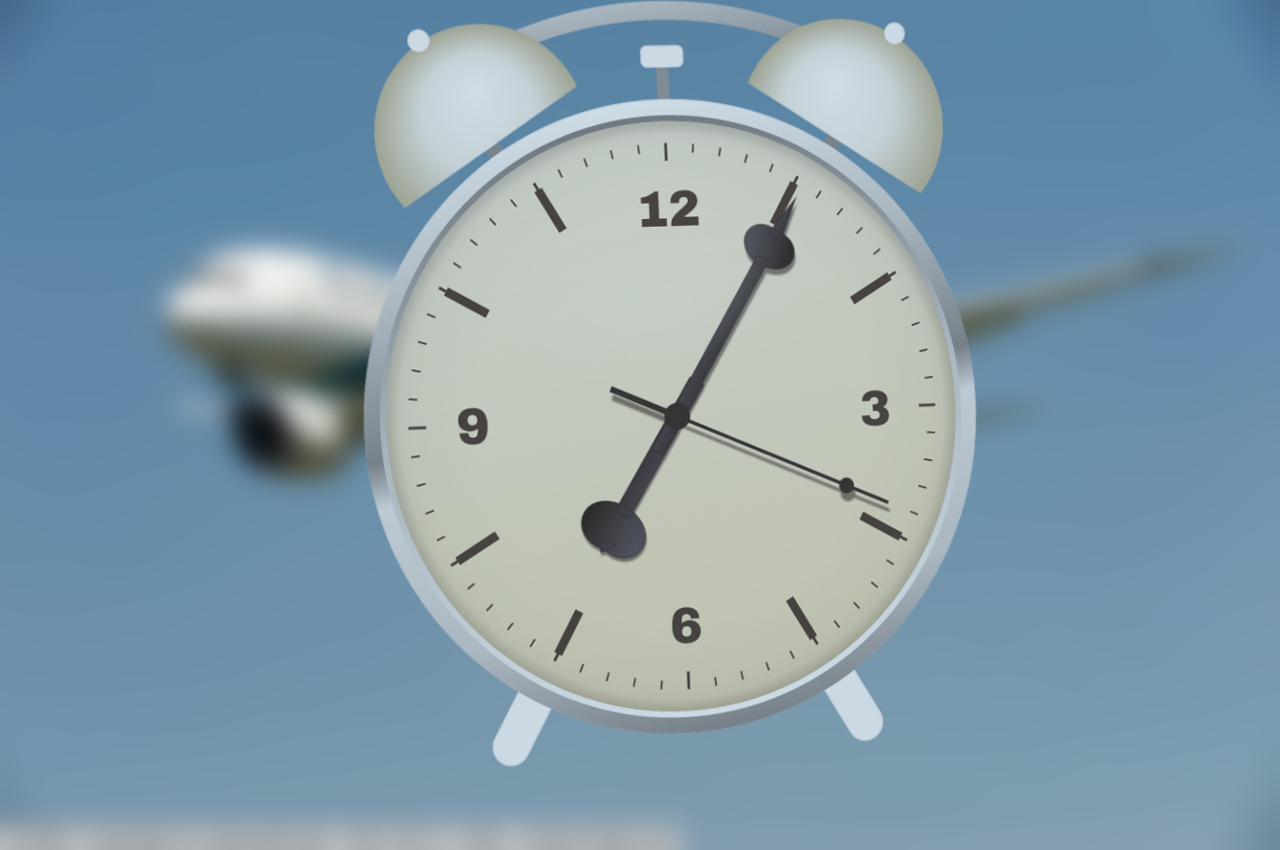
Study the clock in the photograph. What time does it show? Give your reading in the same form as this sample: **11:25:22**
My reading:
**7:05:19**
